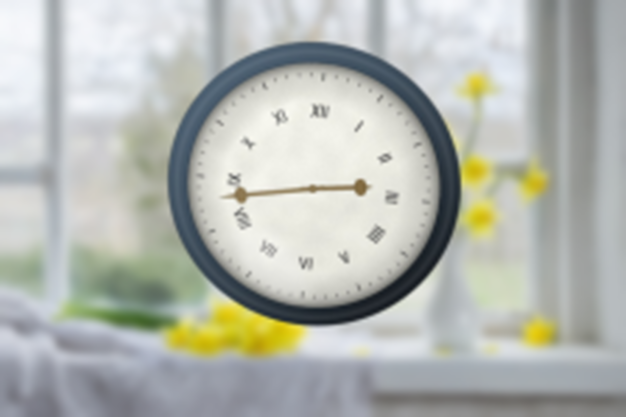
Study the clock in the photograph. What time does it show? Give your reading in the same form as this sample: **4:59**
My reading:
**2:43**
